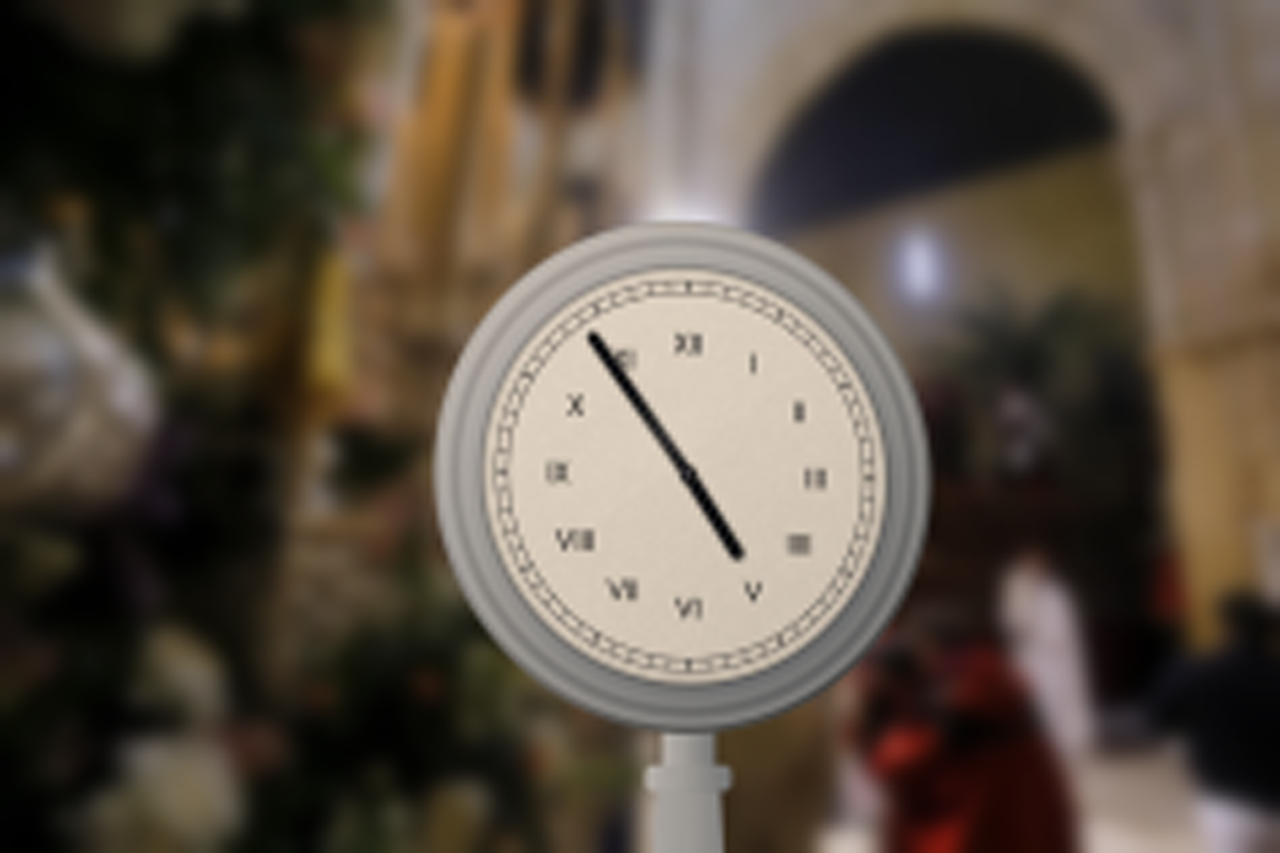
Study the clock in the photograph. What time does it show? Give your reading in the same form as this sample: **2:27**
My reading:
**4:54**
